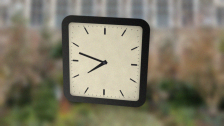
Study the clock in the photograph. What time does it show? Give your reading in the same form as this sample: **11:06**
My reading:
**7:48**
